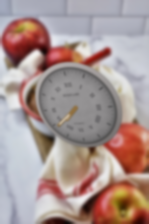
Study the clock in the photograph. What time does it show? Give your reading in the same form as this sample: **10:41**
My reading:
**7:39**
